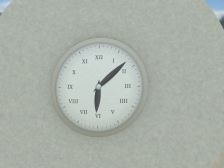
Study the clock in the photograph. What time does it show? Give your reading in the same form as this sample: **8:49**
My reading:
**6:08**
